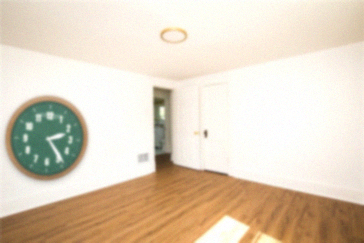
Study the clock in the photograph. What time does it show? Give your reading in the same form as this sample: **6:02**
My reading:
**2:24**
